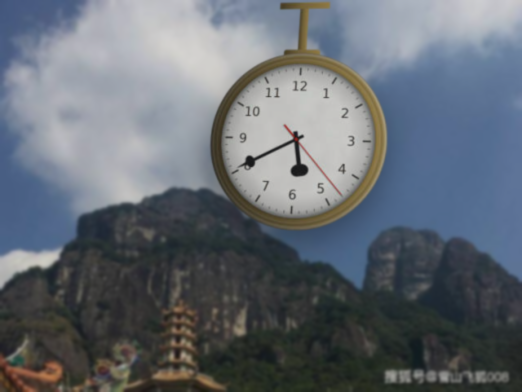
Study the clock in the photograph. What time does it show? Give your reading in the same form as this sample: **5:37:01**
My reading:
**5:40:23**
